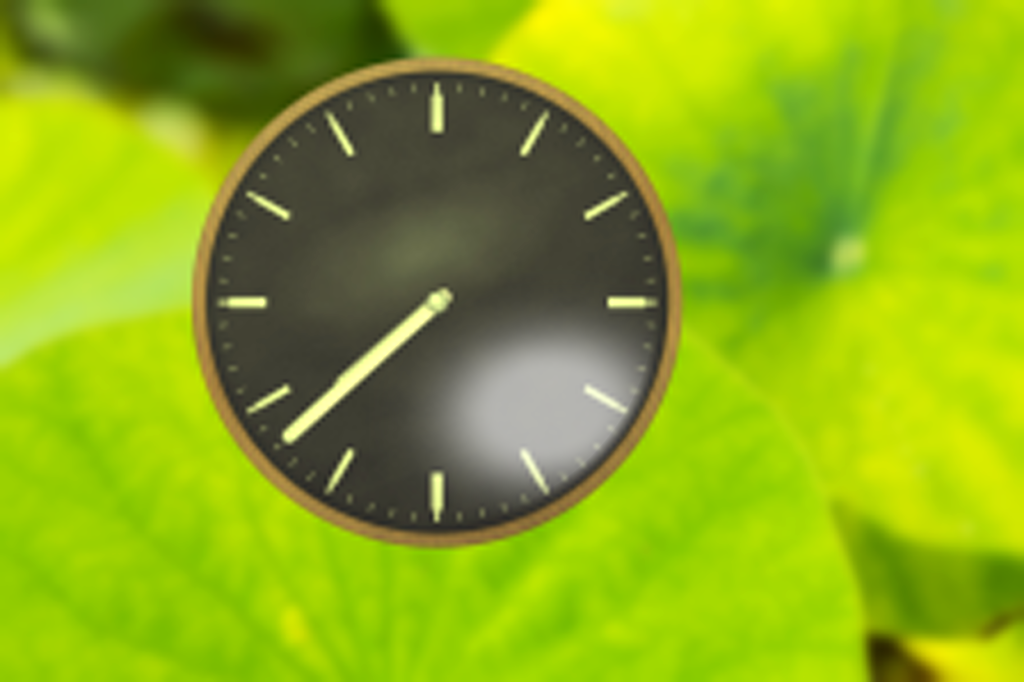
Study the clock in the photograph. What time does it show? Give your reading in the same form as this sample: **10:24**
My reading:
**7:38**
